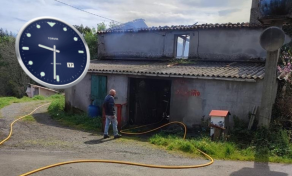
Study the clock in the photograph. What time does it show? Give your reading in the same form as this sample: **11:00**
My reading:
**9:31**
